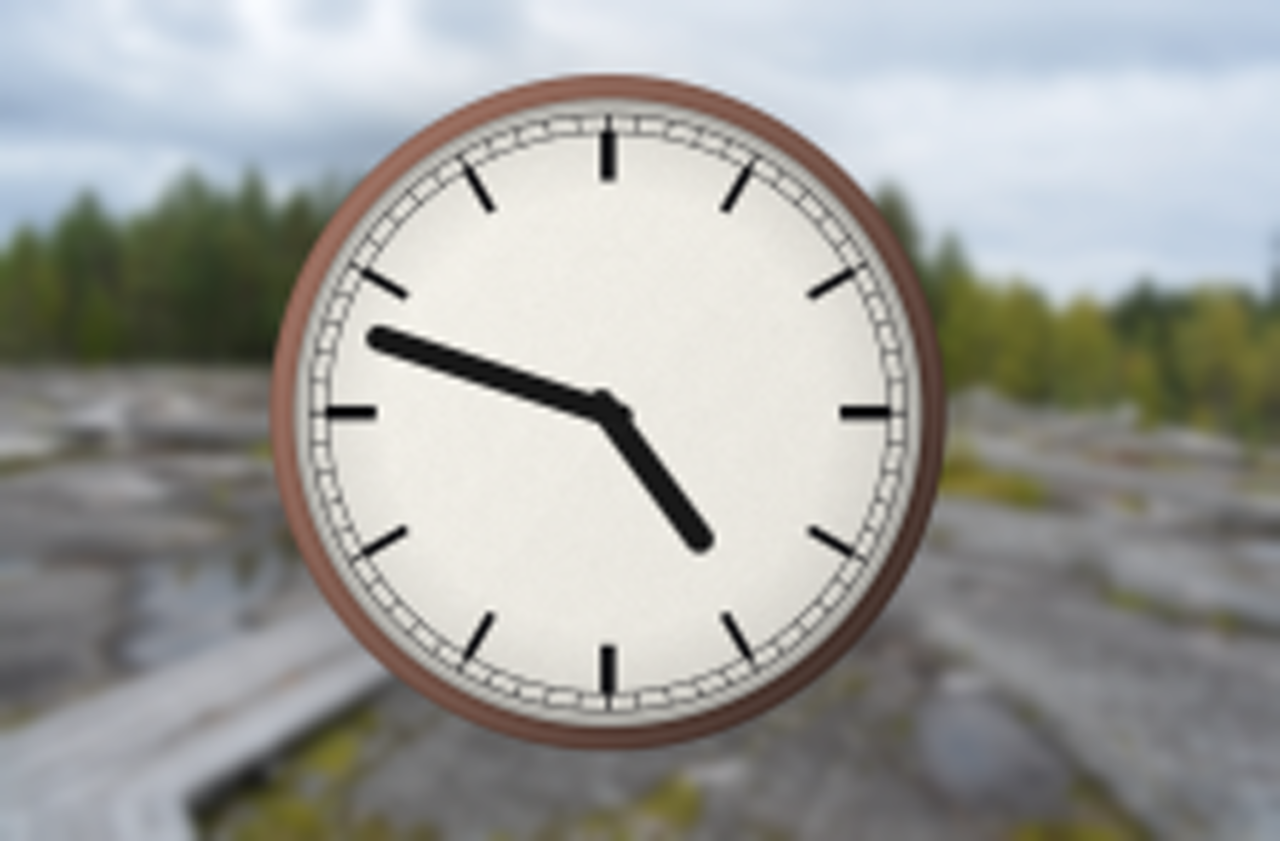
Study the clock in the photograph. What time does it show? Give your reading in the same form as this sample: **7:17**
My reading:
**4:48**
